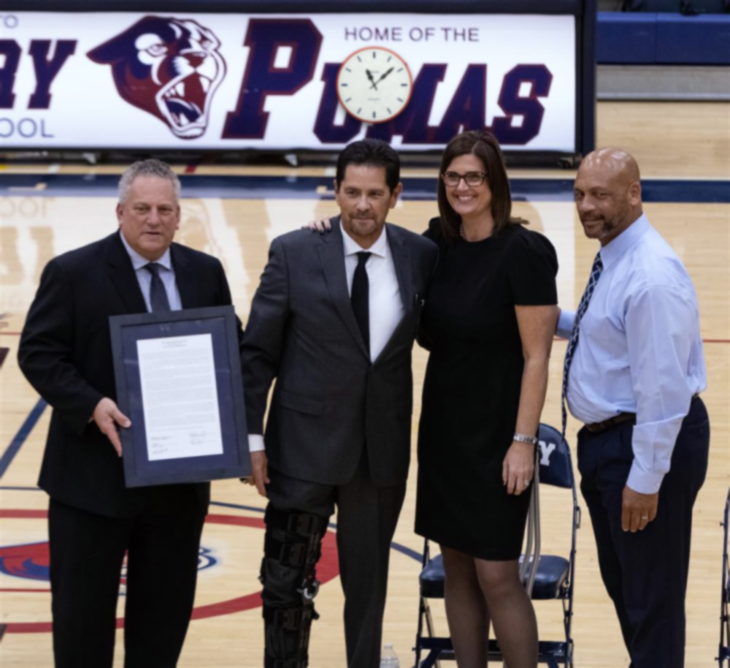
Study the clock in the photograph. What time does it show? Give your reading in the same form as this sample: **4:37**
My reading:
**11:08**
